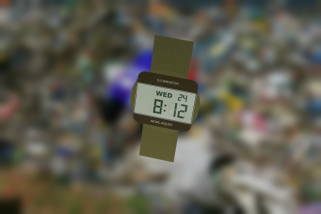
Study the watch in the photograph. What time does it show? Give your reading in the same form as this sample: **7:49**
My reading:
**8:12**
